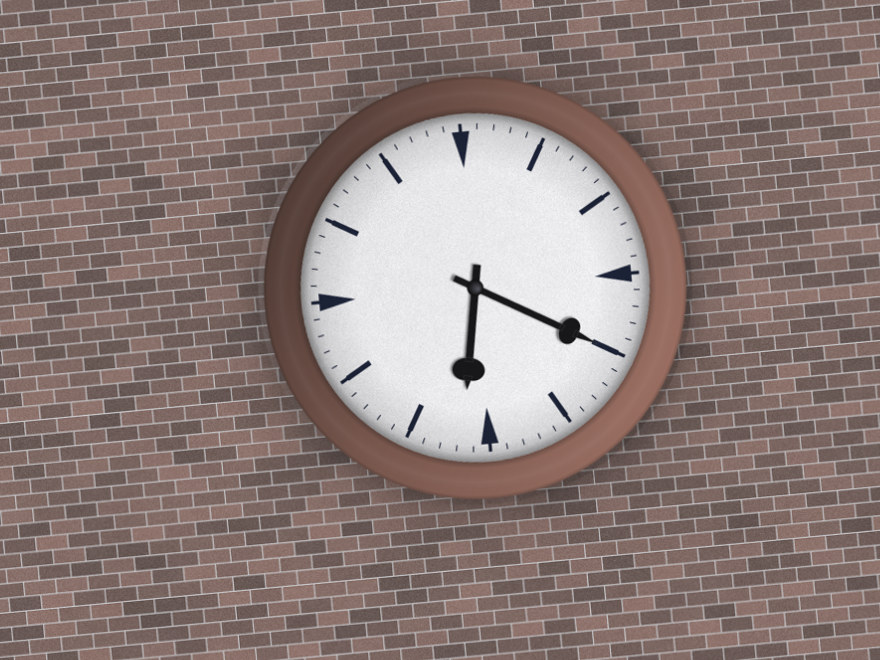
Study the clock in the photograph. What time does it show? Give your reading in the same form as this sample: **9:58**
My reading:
**6:20**
